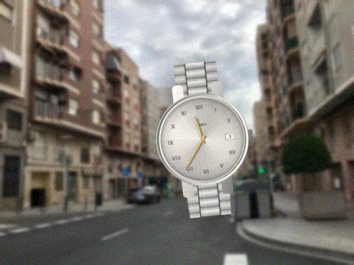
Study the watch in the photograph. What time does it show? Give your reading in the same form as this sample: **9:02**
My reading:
**11:36**
